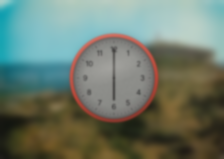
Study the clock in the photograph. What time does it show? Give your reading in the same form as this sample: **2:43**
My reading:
**6:00**
